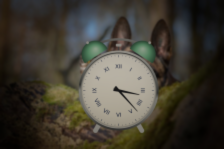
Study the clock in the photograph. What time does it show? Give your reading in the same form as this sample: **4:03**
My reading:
**3:23**
